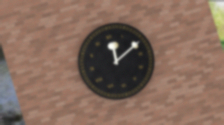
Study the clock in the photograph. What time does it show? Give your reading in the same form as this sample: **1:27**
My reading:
**12:11**
